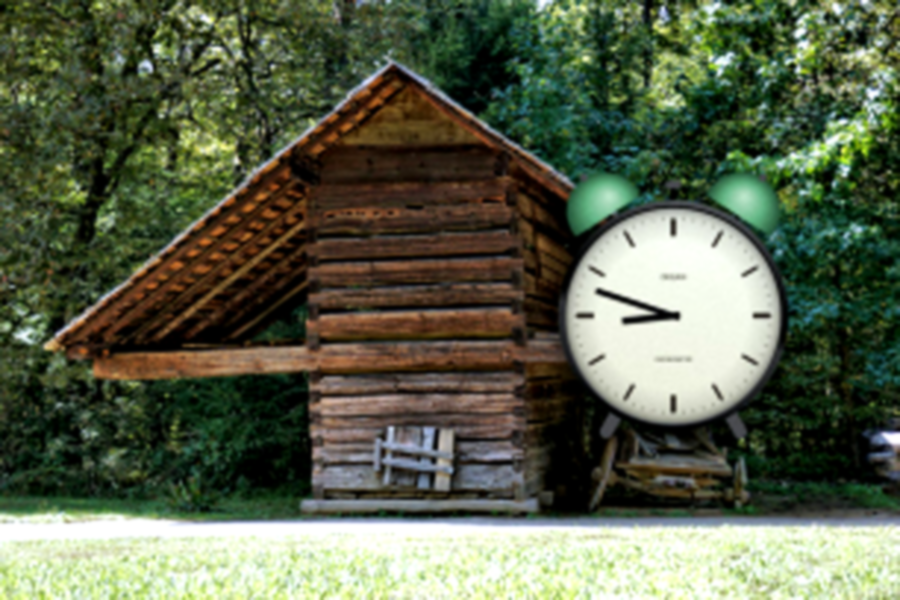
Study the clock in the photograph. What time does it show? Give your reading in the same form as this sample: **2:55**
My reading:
**8:48**
